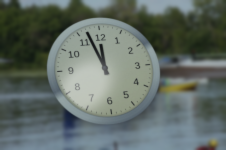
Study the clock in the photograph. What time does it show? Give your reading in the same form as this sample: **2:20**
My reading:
**11:57**
